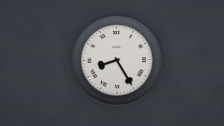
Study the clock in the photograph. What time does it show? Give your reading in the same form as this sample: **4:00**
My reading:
**8:25**
